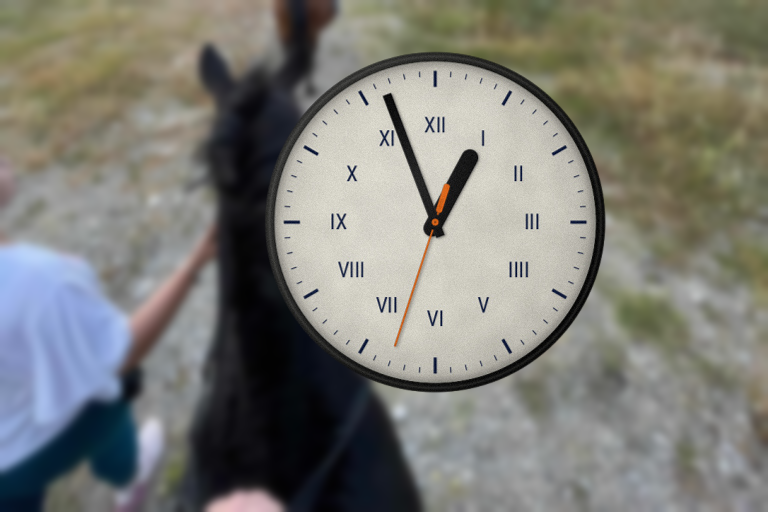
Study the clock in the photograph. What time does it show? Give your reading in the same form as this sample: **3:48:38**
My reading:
**12:56:33**
